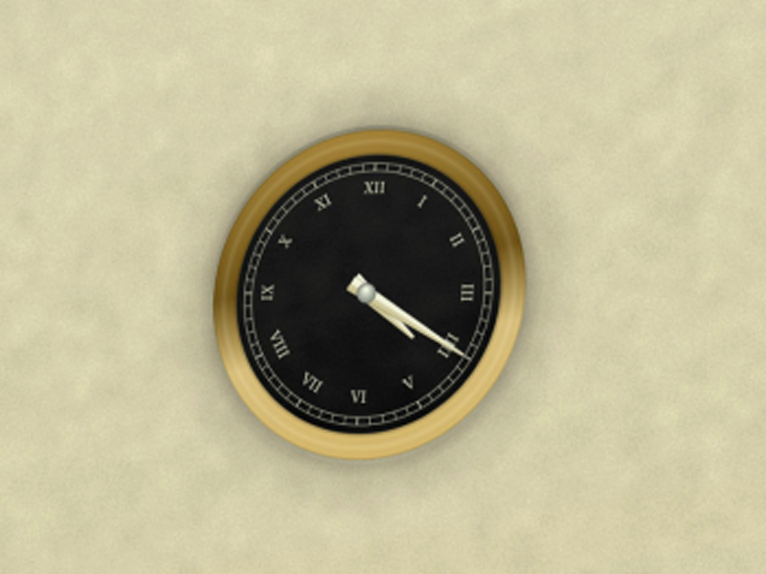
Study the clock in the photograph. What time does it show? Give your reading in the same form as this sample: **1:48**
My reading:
**4:20**
